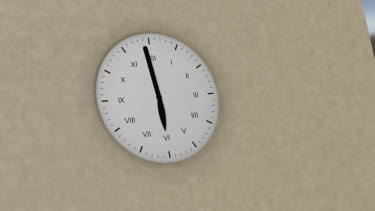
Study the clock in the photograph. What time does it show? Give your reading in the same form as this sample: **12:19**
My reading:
**5:59**
